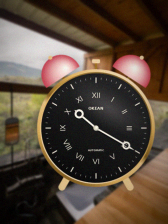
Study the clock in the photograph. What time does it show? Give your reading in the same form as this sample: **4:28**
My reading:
**10:20**
